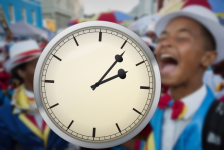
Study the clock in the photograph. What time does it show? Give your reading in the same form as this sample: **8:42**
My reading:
**2:06**
